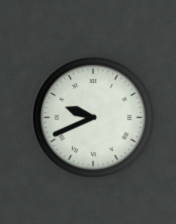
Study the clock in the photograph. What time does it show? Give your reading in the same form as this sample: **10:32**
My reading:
**9:41**
